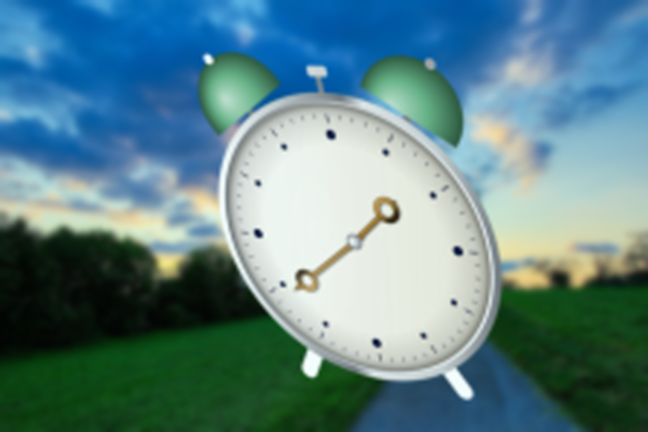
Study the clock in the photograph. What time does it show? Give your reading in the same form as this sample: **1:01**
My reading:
**1:39**
